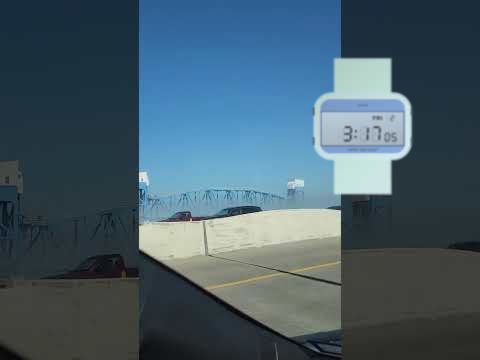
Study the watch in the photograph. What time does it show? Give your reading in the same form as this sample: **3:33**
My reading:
**3:17**
